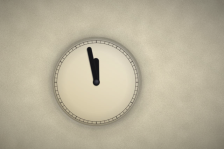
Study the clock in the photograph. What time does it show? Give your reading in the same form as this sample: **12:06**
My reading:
**11:58**
